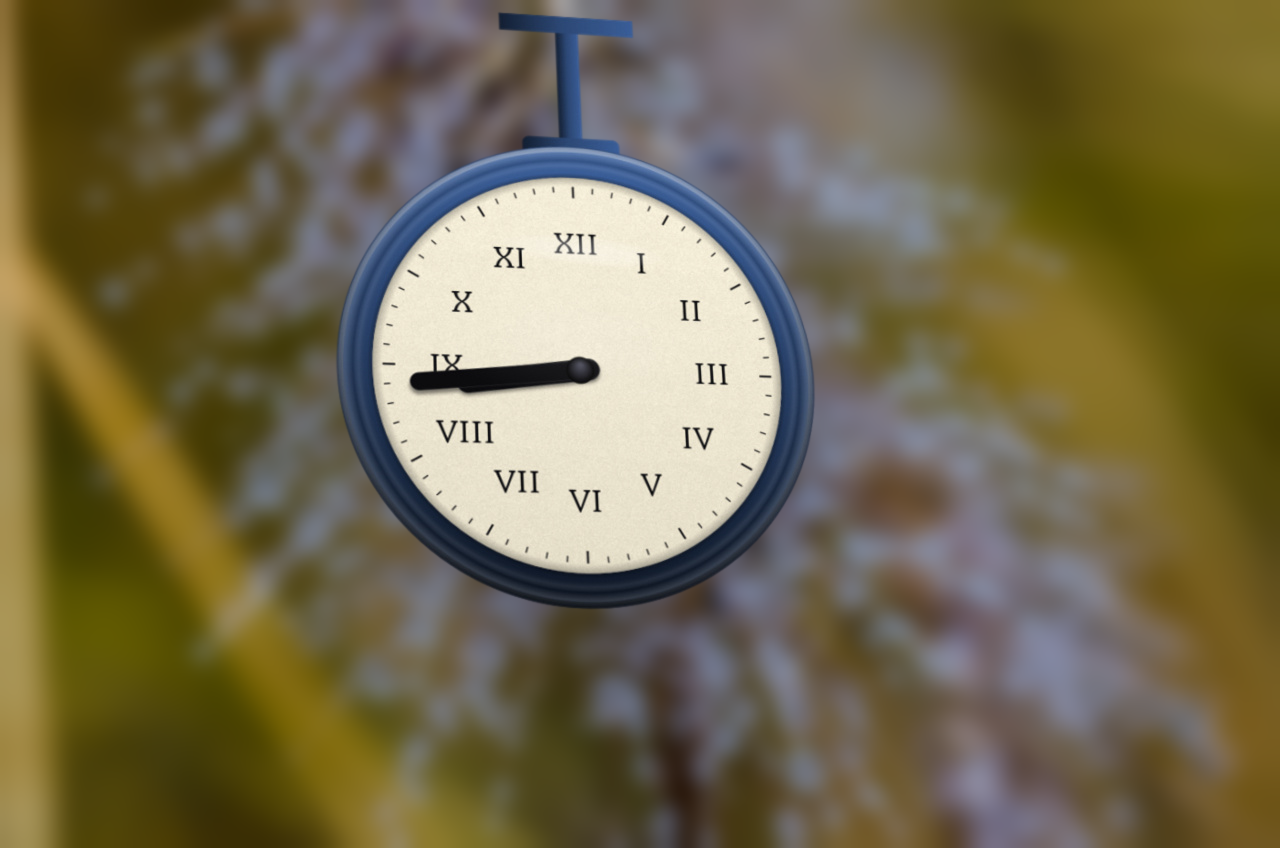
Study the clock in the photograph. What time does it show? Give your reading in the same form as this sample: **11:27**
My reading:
**8:44**
